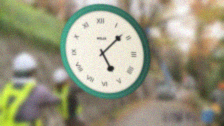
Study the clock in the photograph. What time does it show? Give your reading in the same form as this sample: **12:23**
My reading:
**5:08**
